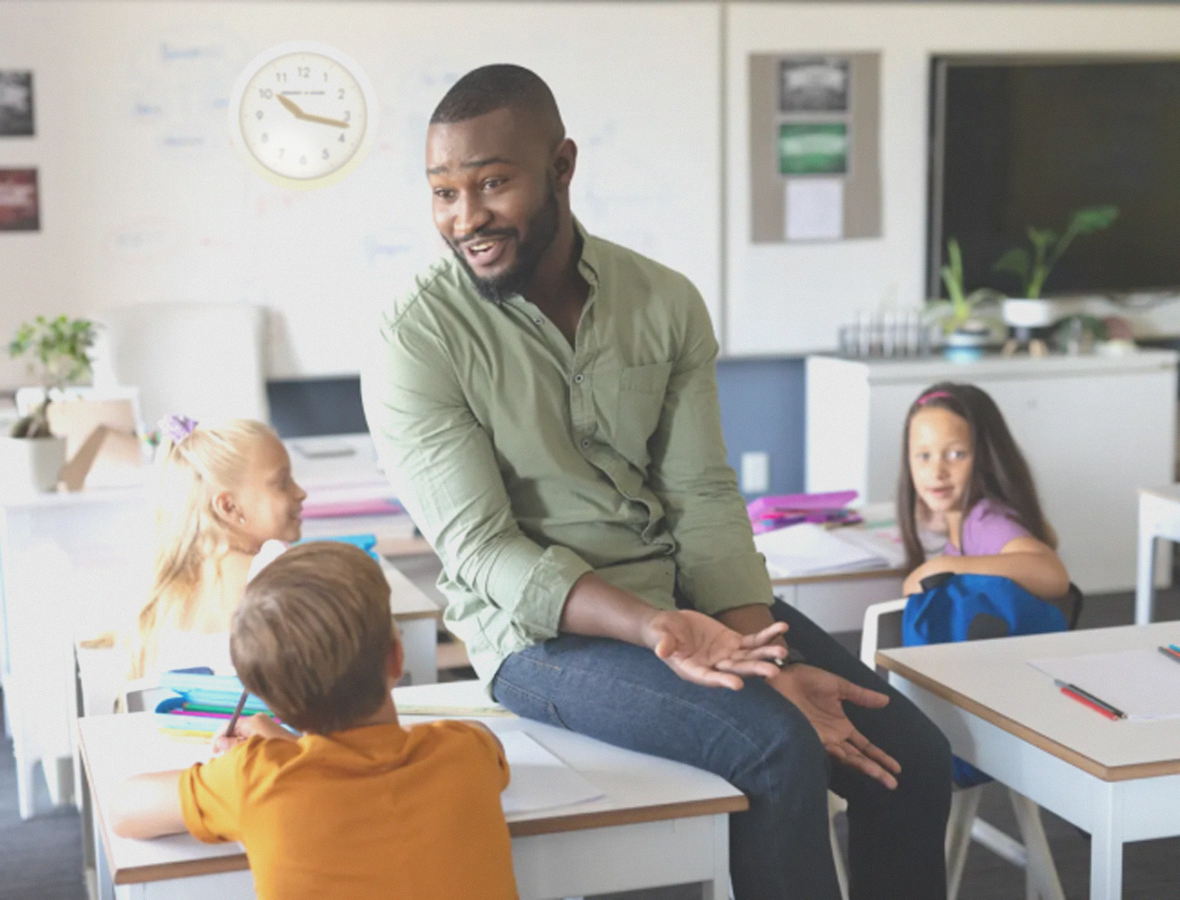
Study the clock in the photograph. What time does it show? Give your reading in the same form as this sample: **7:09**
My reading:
**10:17**
